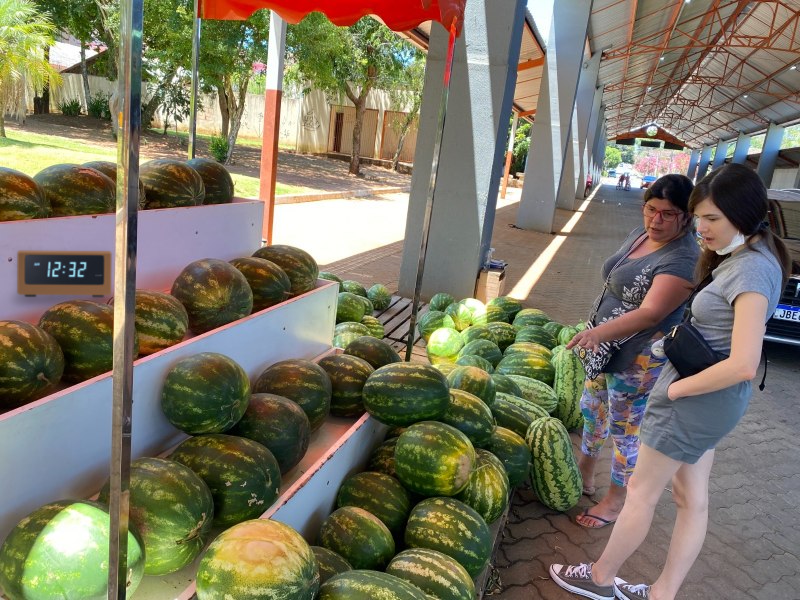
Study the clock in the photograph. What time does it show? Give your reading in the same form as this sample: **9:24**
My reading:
**12:32**
